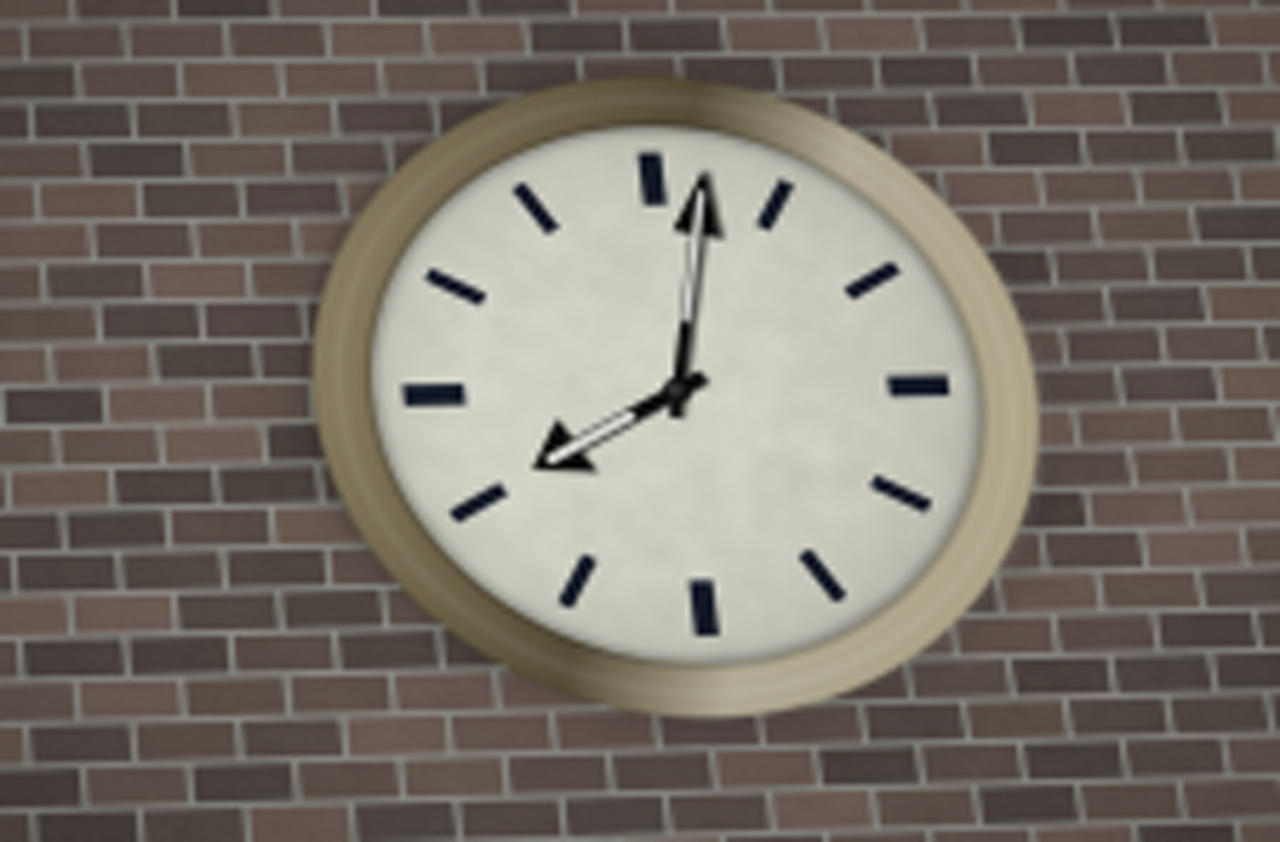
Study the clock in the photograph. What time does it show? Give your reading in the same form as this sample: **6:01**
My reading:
**8:02**
